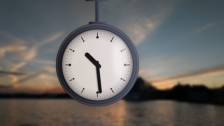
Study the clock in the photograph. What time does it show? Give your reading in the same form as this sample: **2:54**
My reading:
**10:29**
